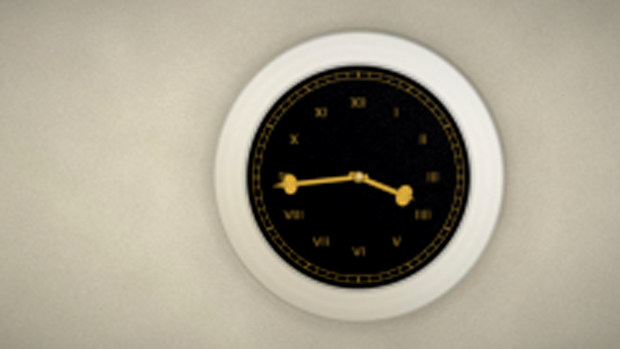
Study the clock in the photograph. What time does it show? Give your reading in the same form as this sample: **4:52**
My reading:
**3:44**
